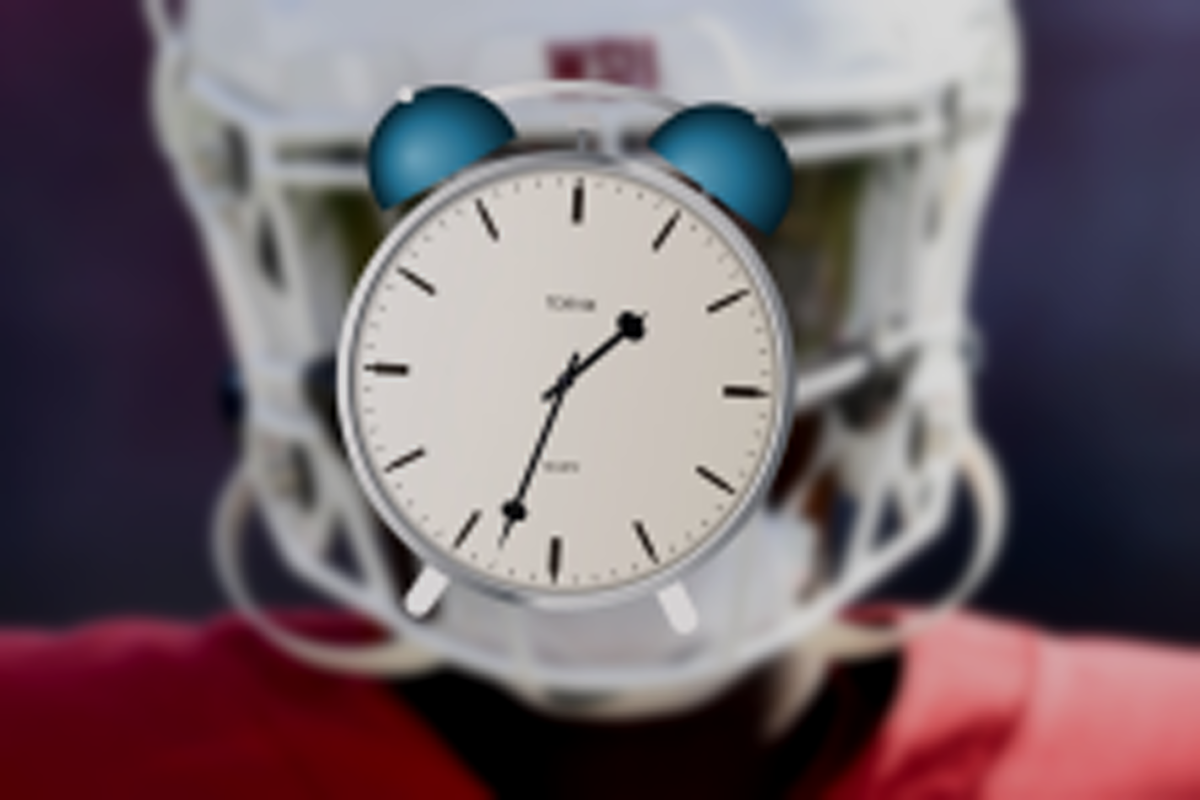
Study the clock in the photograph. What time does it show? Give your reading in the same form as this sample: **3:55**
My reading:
**1:33**
